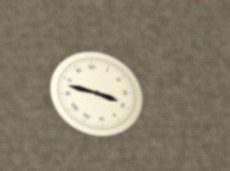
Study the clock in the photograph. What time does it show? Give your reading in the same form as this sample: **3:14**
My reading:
**3:48**
